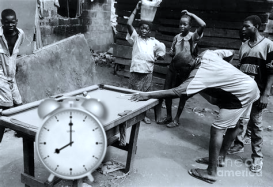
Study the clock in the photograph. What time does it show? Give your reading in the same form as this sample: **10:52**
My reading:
**8:00**
